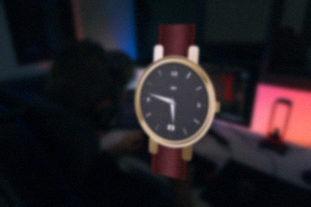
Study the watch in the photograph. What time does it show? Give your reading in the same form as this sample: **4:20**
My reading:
**5:47**
